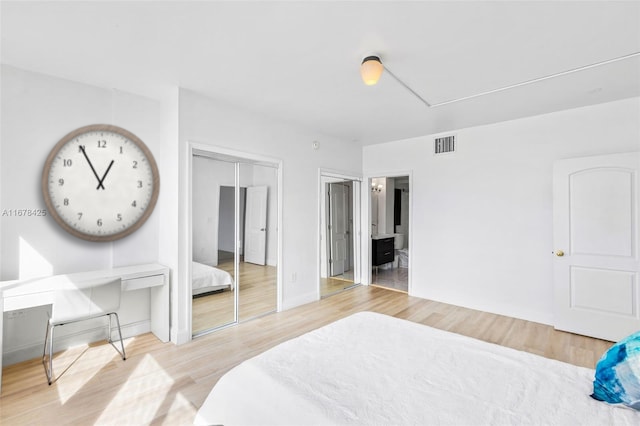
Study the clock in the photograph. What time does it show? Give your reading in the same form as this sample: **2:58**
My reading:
**12:55**
